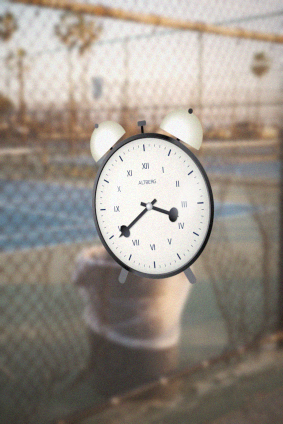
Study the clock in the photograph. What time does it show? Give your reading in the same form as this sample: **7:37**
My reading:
**3:39**
